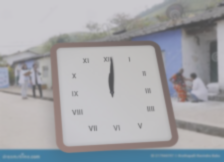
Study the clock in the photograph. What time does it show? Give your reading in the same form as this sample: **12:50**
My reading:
**12:01**
